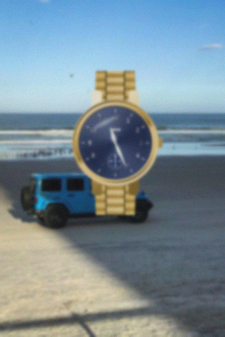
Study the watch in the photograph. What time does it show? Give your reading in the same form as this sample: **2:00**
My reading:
**11:26**
